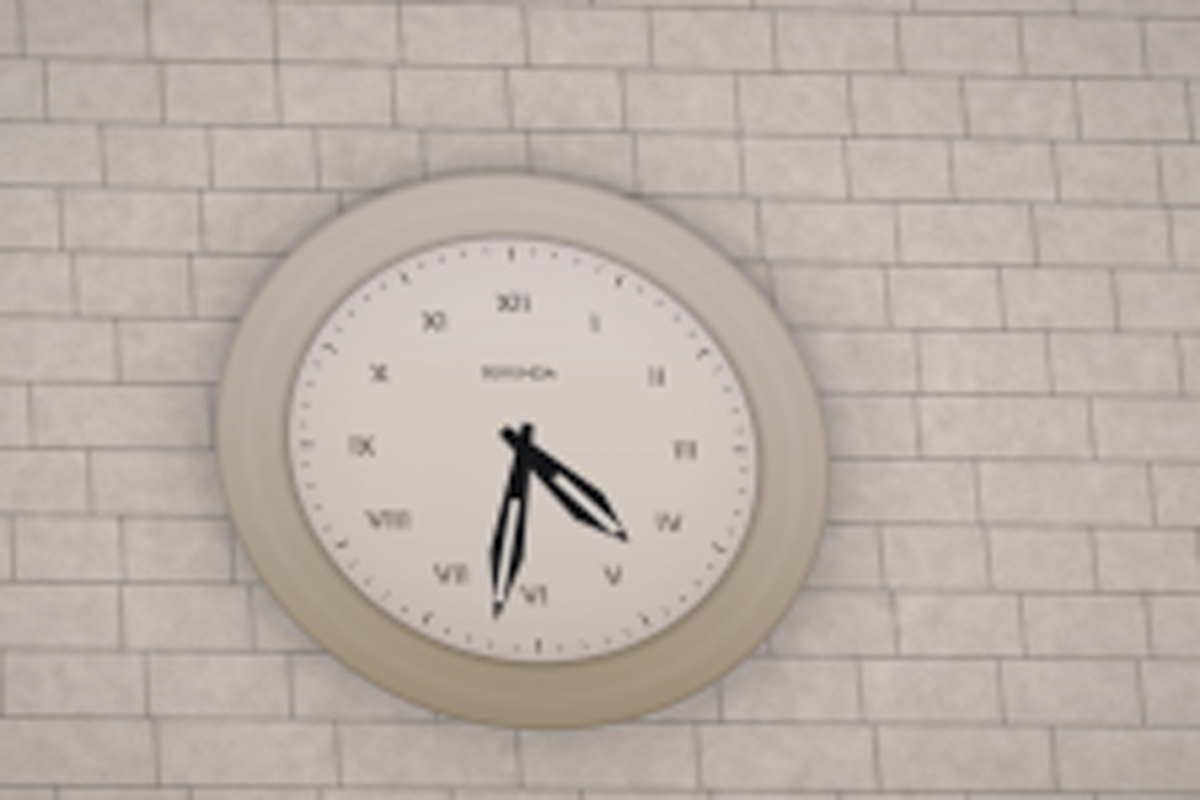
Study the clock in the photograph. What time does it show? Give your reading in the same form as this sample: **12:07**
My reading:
**4:32**
